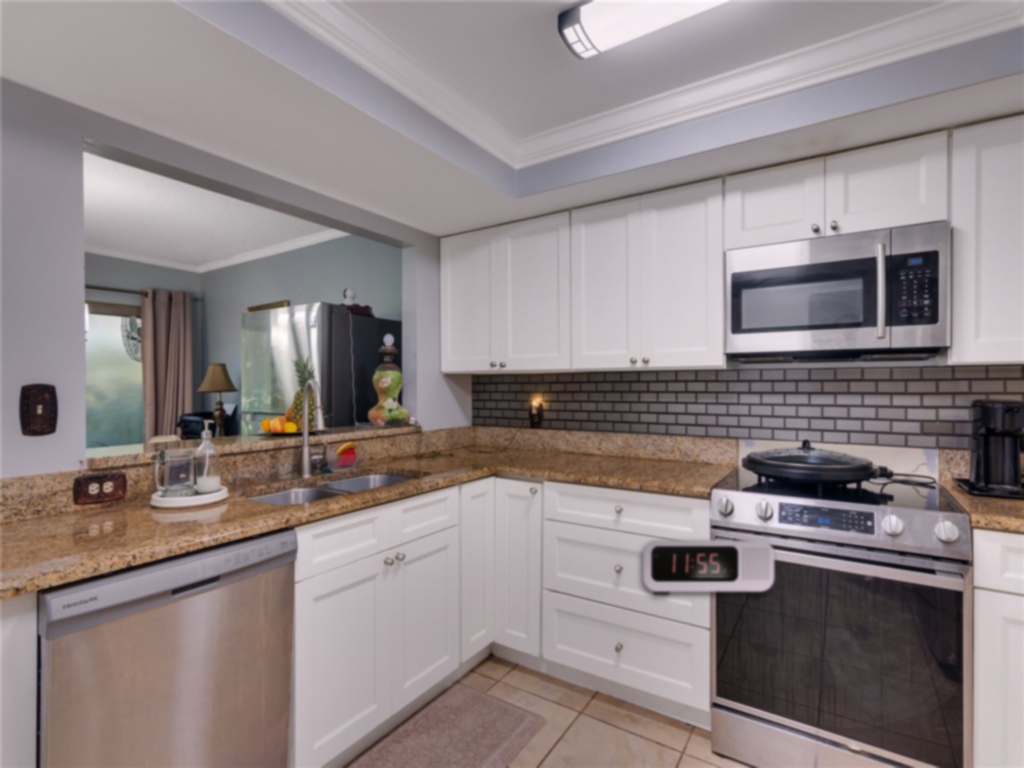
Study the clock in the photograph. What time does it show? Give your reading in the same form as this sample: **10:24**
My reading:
**11:55**
